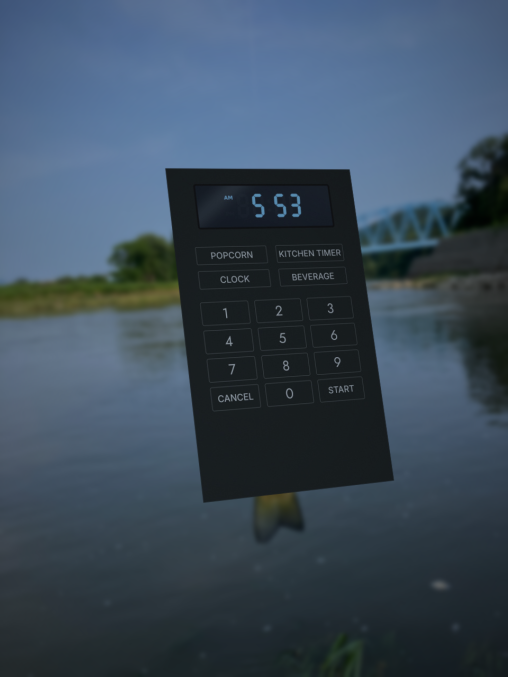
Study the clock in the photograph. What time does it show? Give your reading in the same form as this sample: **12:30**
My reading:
**5:53**
